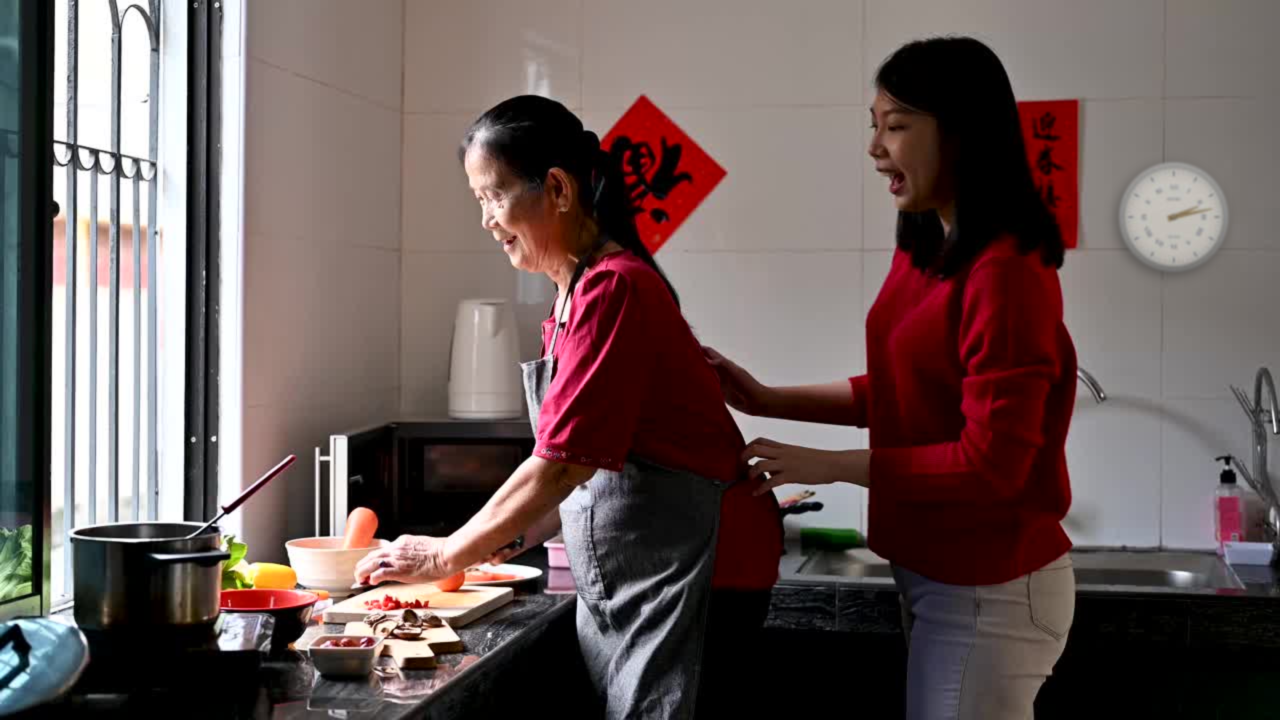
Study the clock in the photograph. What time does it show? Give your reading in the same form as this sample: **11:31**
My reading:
**2:13**
